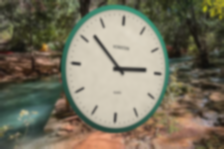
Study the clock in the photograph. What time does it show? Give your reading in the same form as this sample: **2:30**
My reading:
**2:52**
